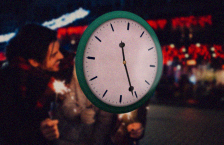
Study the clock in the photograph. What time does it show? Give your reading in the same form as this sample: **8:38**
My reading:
**11:26**
